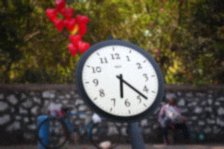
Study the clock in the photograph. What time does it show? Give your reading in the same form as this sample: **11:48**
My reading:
**6:23**
